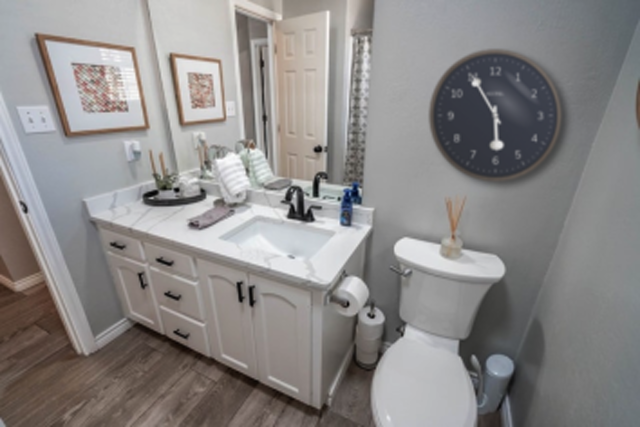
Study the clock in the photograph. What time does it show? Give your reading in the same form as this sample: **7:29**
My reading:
**5:55**
